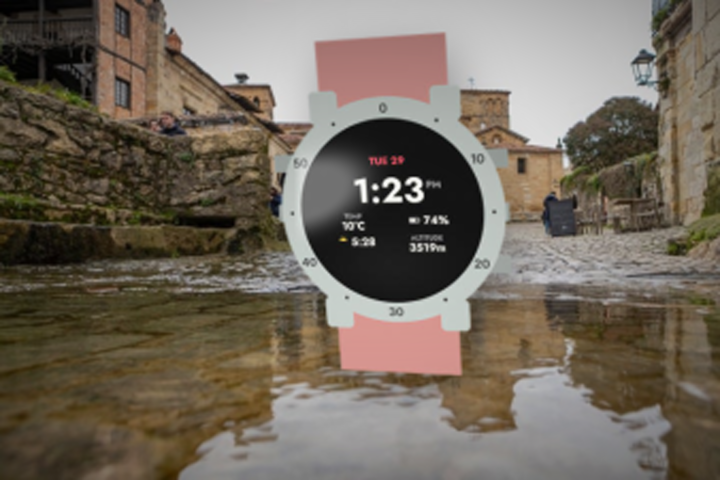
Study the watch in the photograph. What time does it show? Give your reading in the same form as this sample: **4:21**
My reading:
**1:23**
